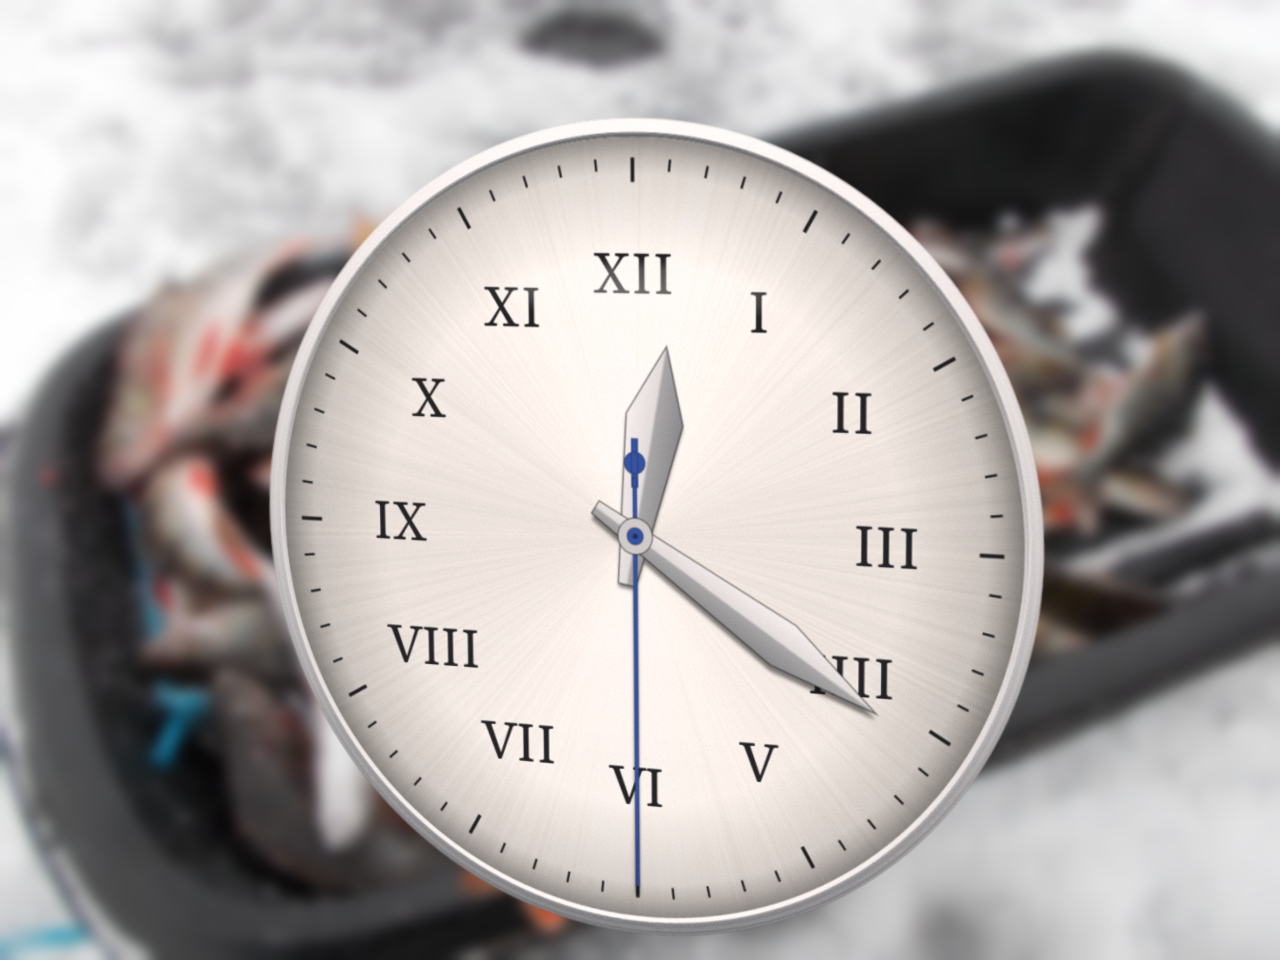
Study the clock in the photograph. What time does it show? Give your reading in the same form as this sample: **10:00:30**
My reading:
**12:20:30**
